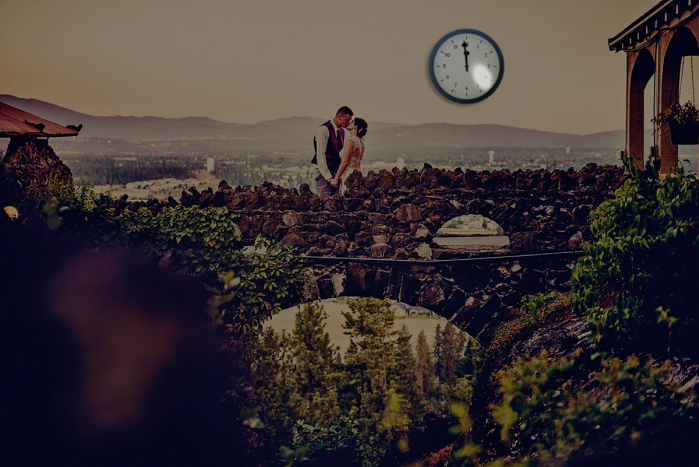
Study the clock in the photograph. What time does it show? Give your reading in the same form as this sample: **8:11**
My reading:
**11:59**
